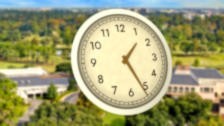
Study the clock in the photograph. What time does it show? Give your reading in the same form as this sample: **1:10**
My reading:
**1:26**
